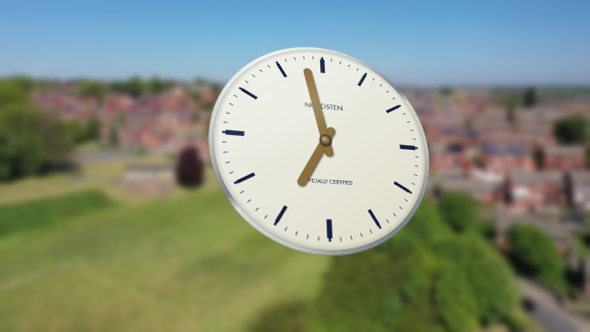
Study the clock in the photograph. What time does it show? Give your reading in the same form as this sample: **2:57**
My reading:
**6:58**
